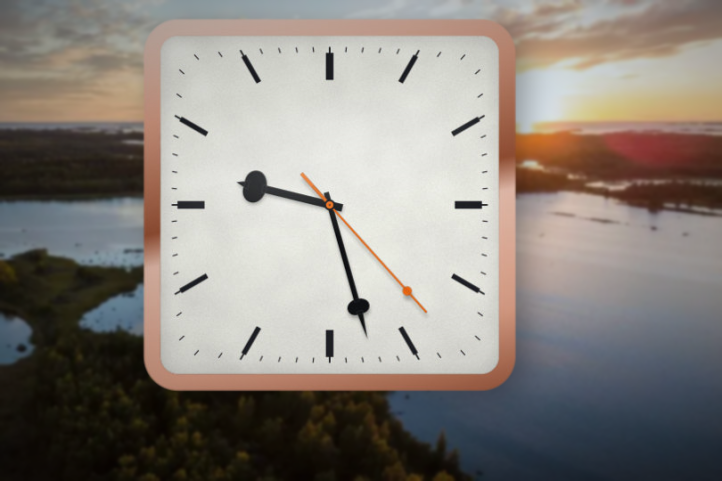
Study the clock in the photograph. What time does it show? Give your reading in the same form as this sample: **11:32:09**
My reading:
**9:27:23**
